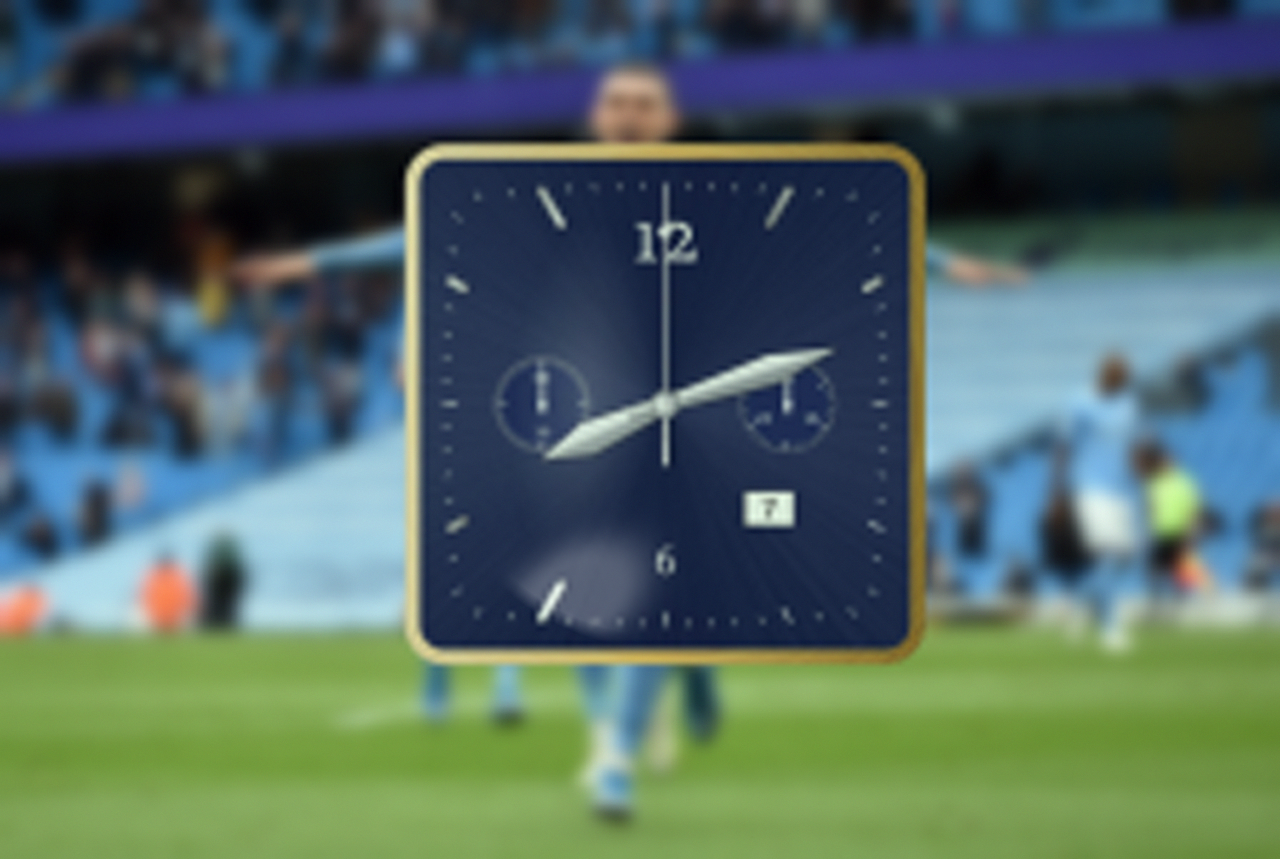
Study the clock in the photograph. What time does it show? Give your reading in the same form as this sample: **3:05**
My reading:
**8:12**
